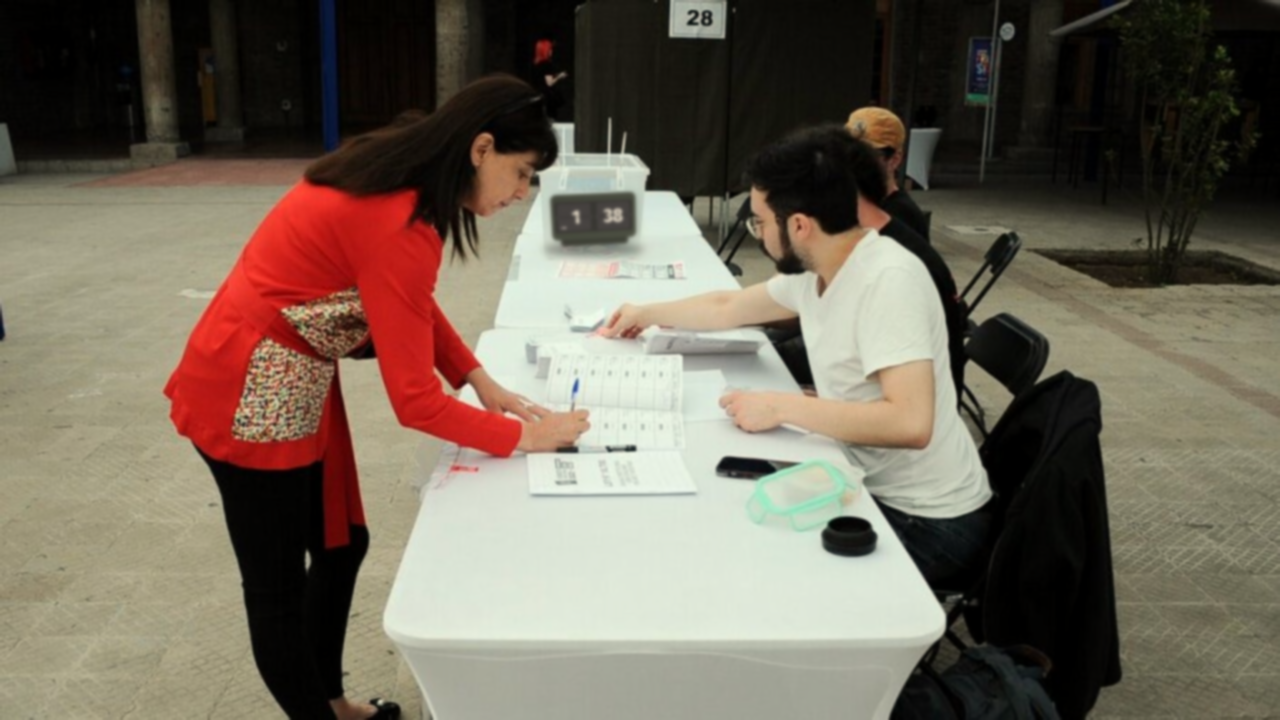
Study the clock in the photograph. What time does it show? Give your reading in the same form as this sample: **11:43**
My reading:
**1:38**
